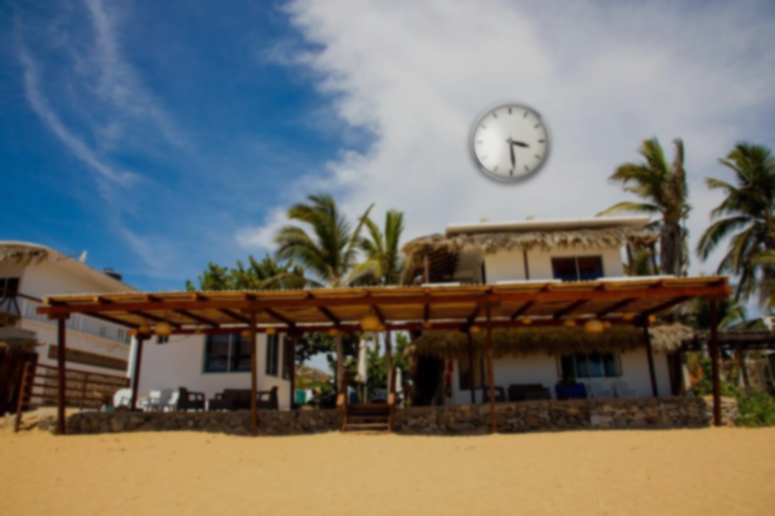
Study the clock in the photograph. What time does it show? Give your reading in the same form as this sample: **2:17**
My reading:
**3:29**
